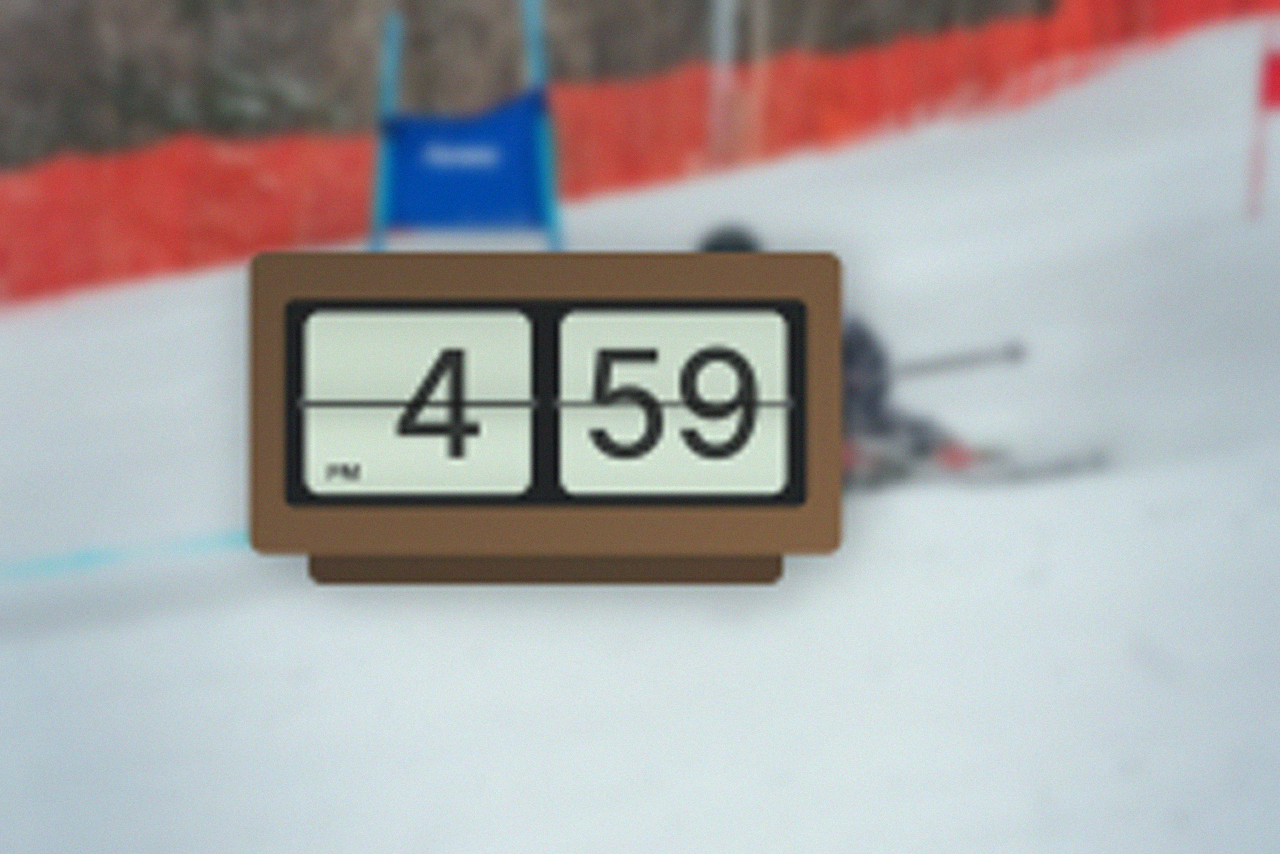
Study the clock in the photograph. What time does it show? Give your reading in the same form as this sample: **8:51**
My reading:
**4:59**
